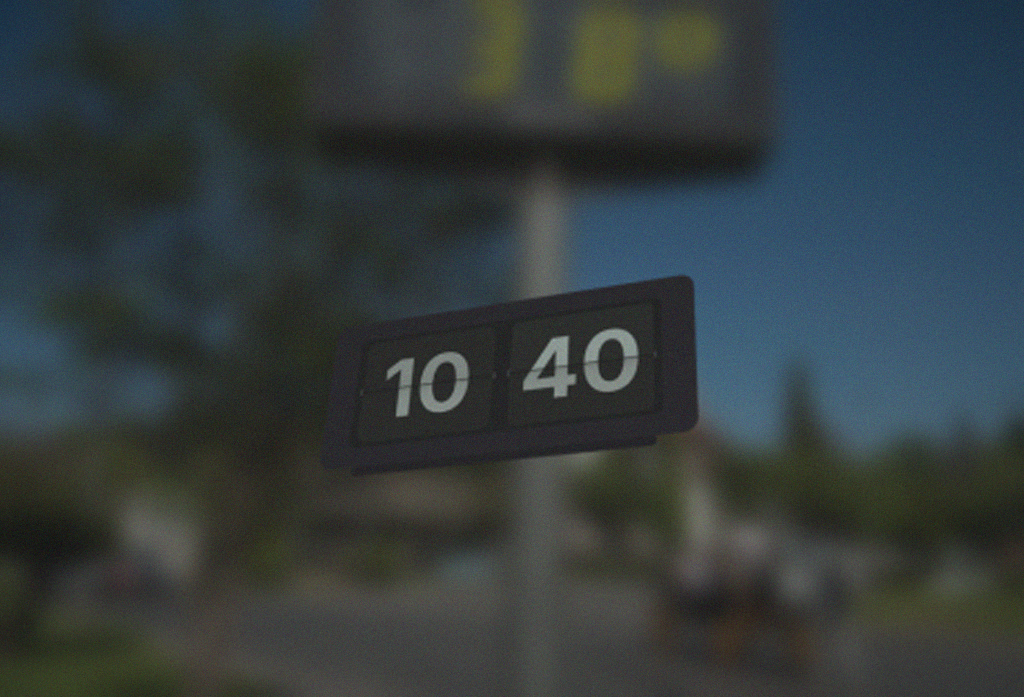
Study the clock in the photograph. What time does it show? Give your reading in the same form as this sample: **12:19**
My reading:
**10:40**
